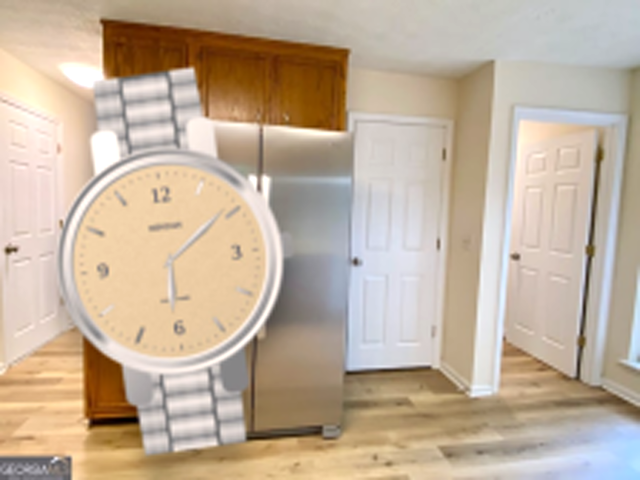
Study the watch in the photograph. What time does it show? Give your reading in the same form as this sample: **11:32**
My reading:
**6:09**
